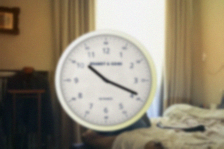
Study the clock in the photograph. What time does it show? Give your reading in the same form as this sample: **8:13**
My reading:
**10:19**
